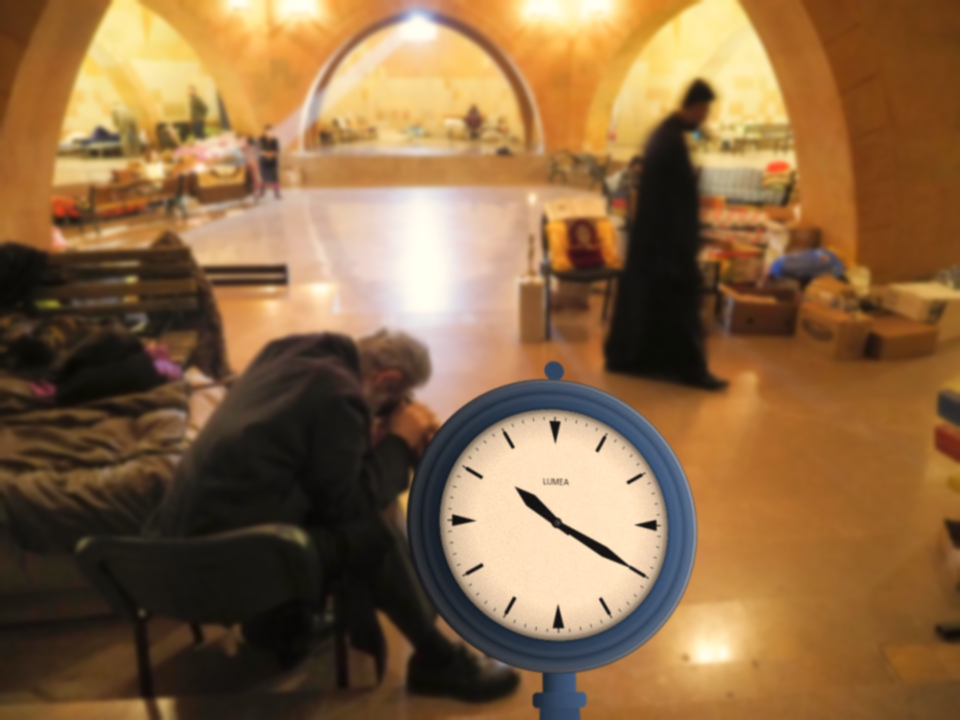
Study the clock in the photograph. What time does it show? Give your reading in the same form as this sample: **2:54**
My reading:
**10:20**
